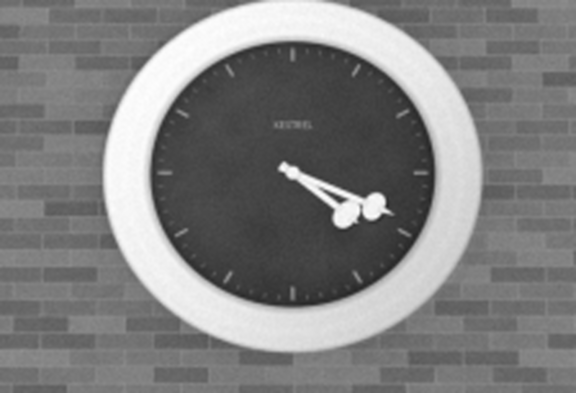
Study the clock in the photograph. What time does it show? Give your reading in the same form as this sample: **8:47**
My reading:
**4:19**
